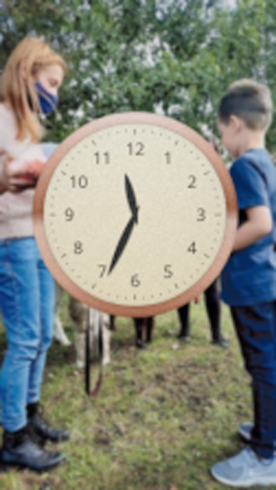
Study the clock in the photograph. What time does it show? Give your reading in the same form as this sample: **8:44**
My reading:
**11:34**
